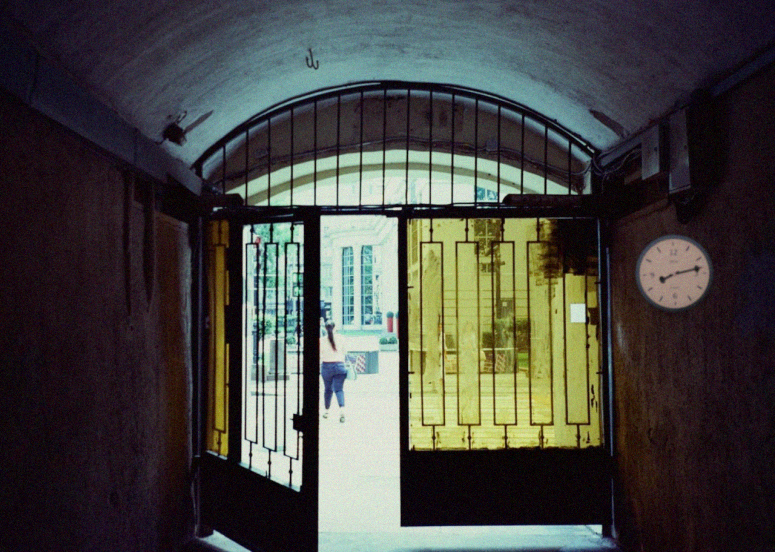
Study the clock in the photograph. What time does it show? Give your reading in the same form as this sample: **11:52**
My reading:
**8:13**
